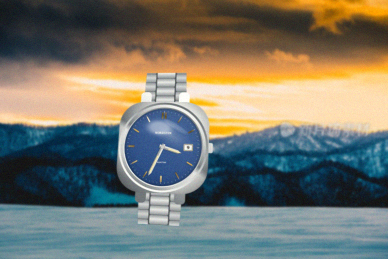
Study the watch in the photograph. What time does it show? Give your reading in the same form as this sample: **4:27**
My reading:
**3:34**
